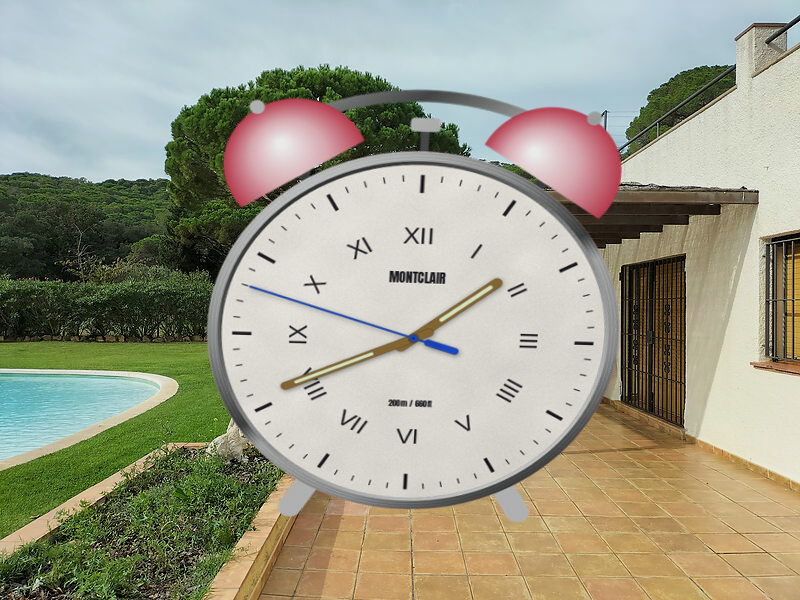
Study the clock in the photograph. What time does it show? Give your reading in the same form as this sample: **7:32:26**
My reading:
**1:40:48**
